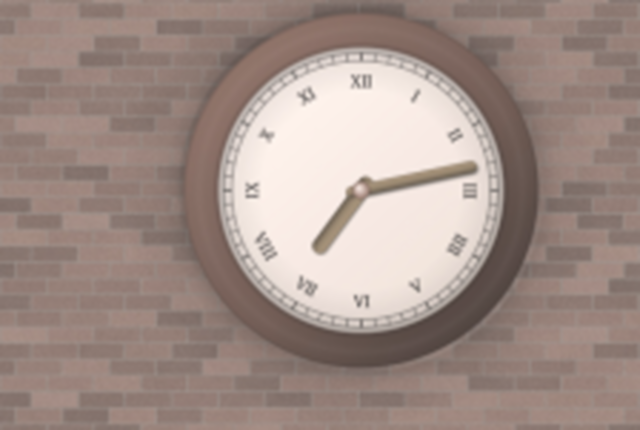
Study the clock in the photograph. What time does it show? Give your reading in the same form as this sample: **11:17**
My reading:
**7:13**
